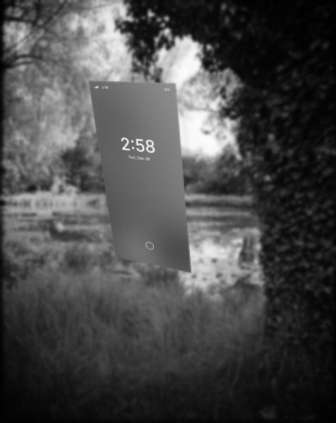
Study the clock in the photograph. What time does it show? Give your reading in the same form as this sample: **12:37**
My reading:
**2:58**
